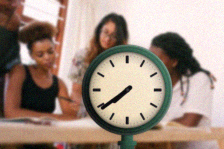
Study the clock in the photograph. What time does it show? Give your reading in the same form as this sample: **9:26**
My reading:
**7:39**
